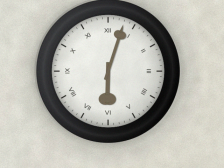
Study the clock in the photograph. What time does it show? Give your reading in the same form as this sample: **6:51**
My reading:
**6:03**
